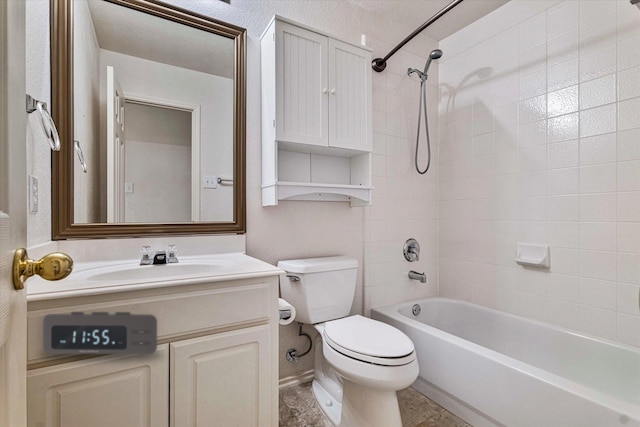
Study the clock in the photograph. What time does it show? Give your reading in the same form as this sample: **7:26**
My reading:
**11:55**
